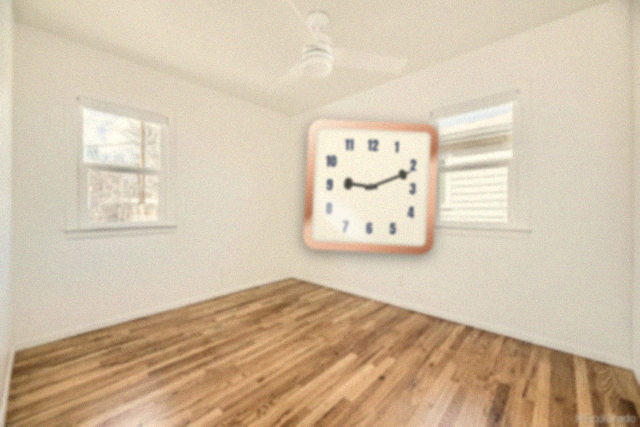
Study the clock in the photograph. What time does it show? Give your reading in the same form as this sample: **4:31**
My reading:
**9:11**
